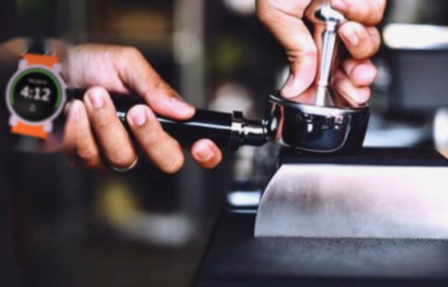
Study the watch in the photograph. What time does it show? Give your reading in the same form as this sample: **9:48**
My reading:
**4:12**
